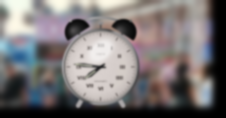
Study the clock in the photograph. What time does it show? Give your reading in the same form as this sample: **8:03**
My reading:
**7:46**
